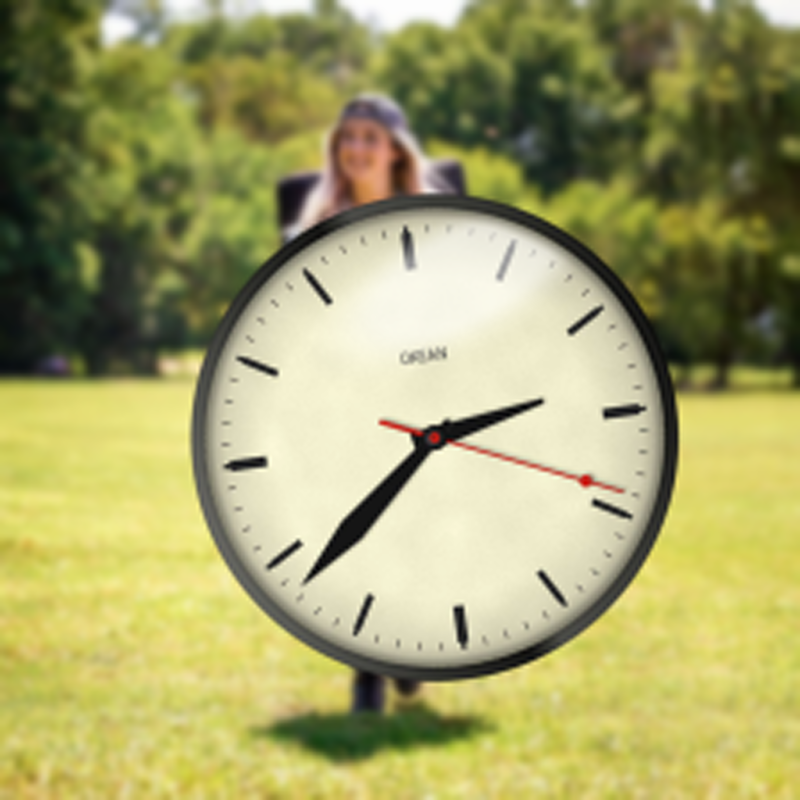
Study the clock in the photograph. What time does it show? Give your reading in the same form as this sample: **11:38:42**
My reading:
**2:38:19**
